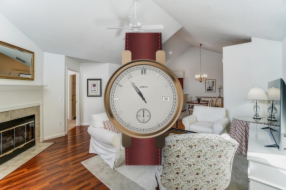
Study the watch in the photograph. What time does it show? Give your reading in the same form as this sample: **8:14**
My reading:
**10:54**
